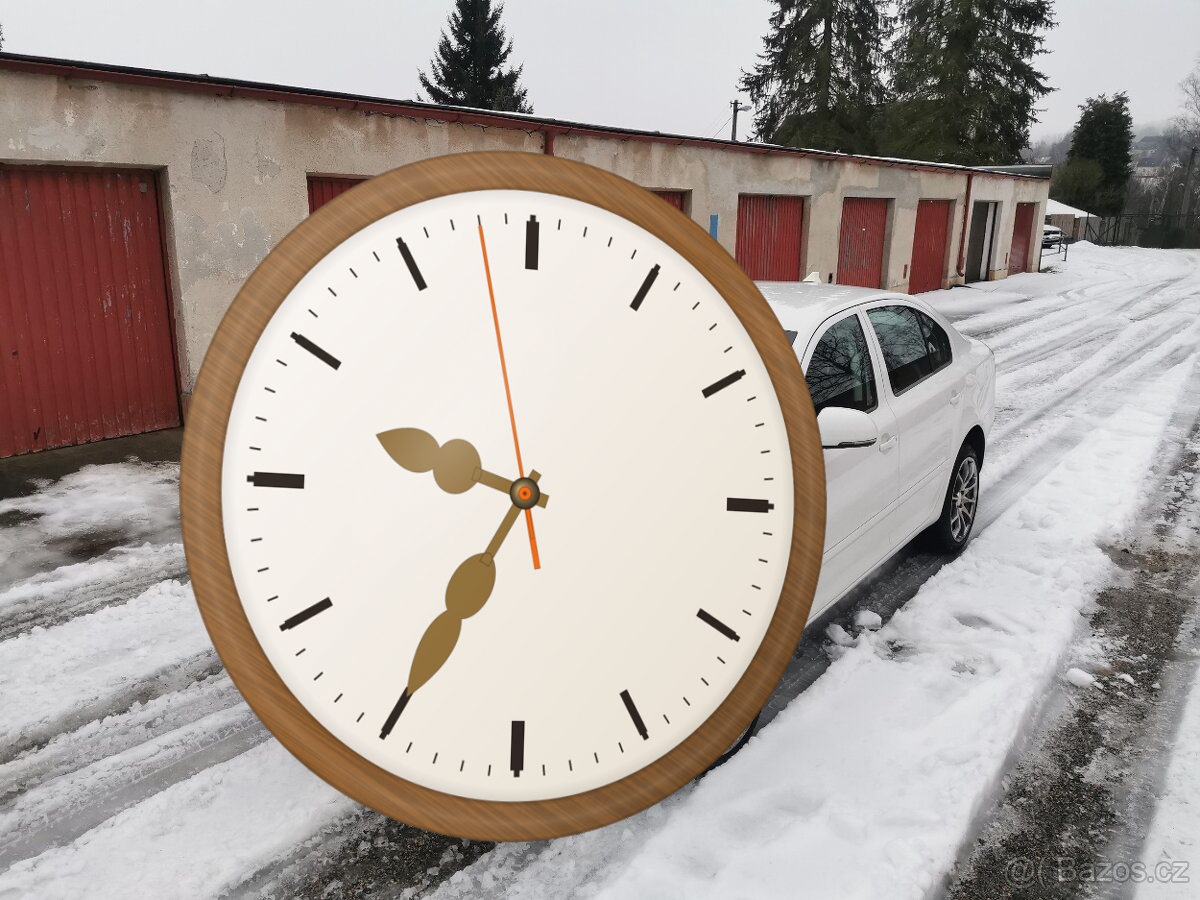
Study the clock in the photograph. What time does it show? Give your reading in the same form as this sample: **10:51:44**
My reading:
**9:34:58**
